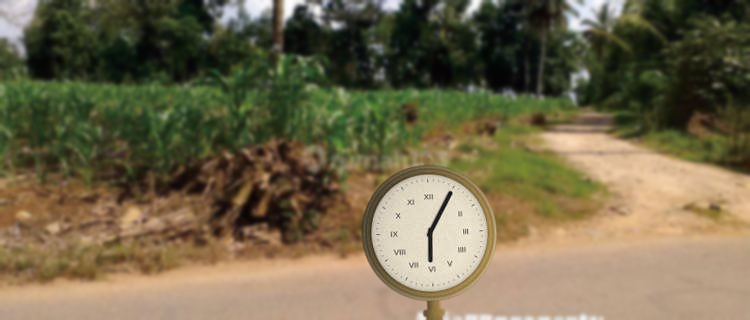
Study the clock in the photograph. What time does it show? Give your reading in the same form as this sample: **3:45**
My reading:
**6:05**
